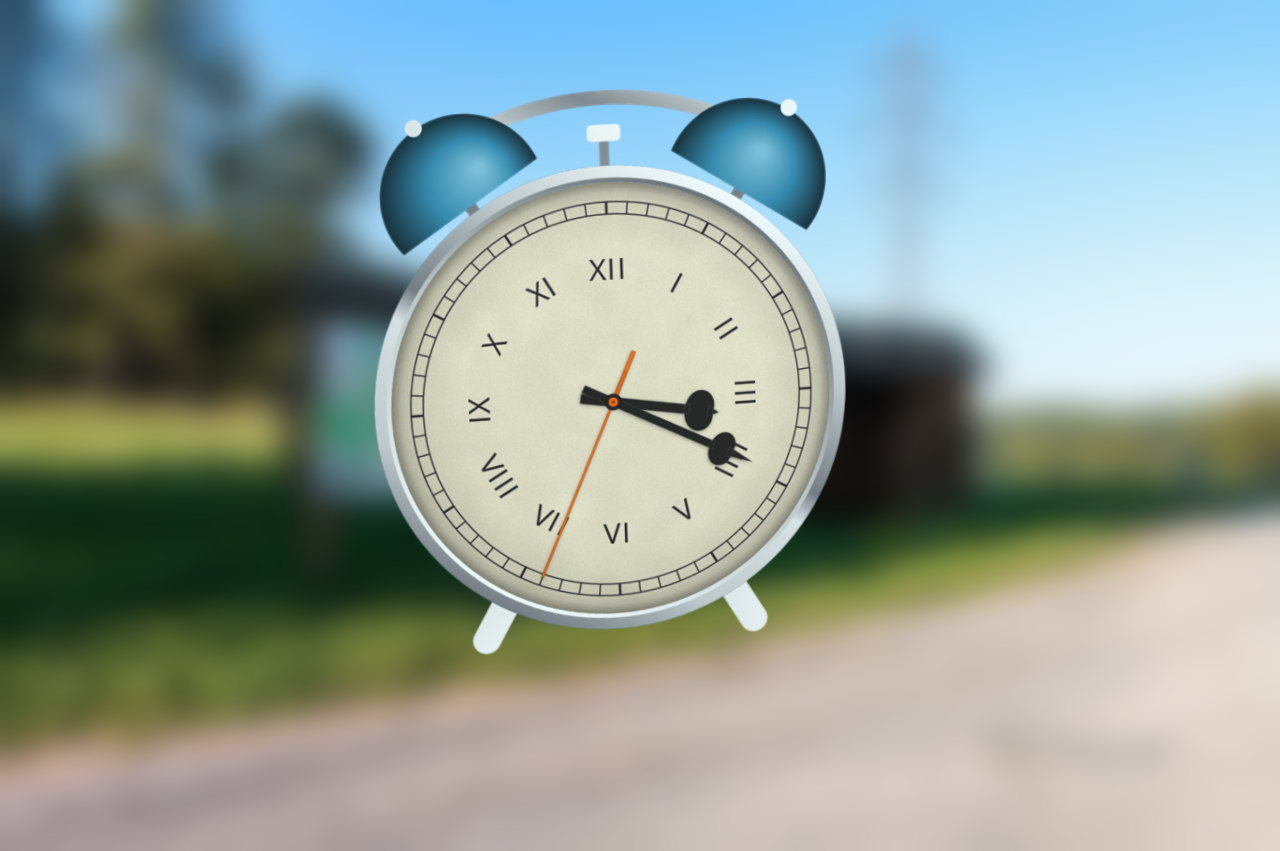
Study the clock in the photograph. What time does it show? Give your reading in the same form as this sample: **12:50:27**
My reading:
**3:19:34**
